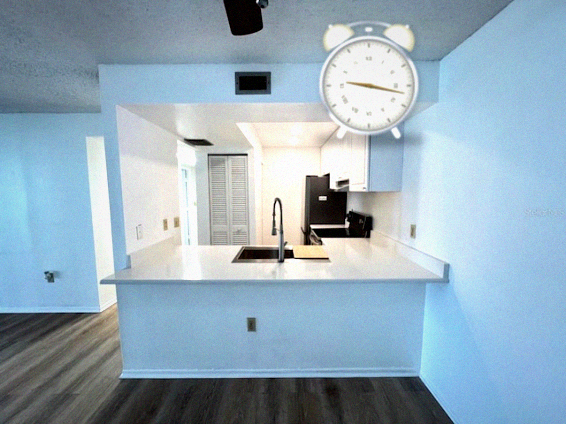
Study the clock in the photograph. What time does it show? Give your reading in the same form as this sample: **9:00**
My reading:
**9:17**
